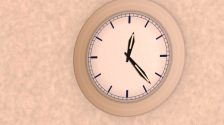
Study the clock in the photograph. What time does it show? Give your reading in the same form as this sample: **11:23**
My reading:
**12:23**
